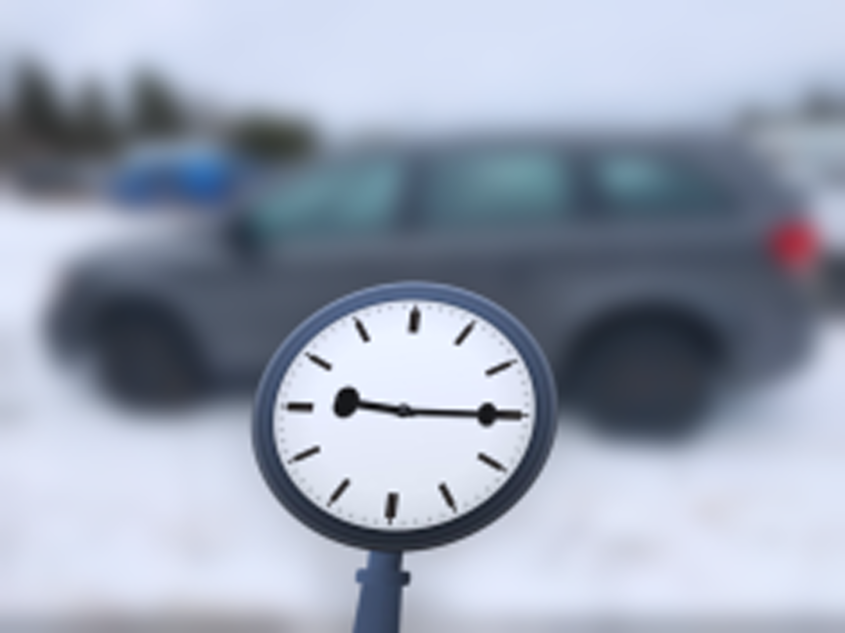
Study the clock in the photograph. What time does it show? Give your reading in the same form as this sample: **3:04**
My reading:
**9:15**
